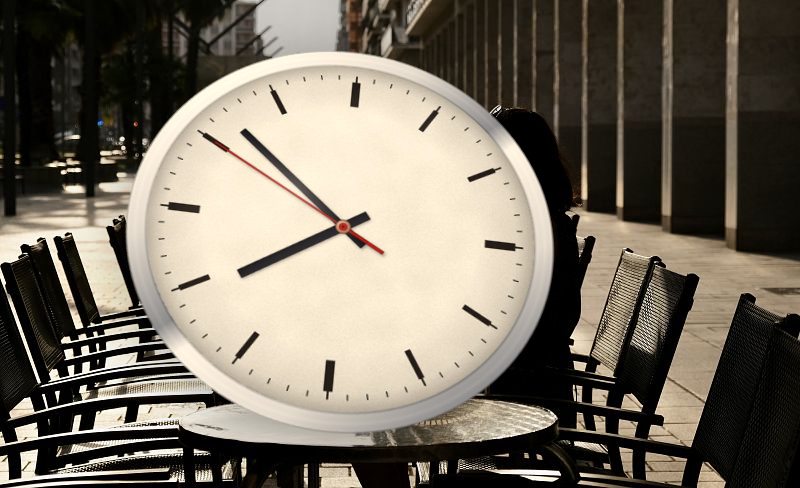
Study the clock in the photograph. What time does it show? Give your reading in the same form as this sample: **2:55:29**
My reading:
**7:51:50**
